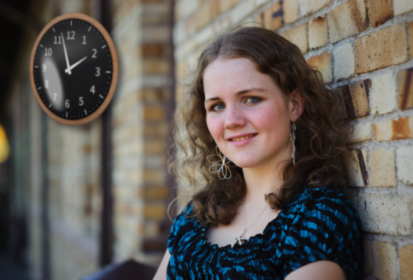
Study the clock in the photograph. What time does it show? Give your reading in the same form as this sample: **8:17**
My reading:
**1:57**
